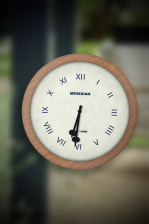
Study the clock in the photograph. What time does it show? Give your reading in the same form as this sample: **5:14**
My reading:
**6:31**
